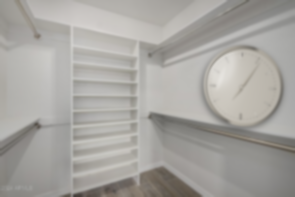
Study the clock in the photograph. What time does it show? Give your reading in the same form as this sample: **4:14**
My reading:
**7:06**
